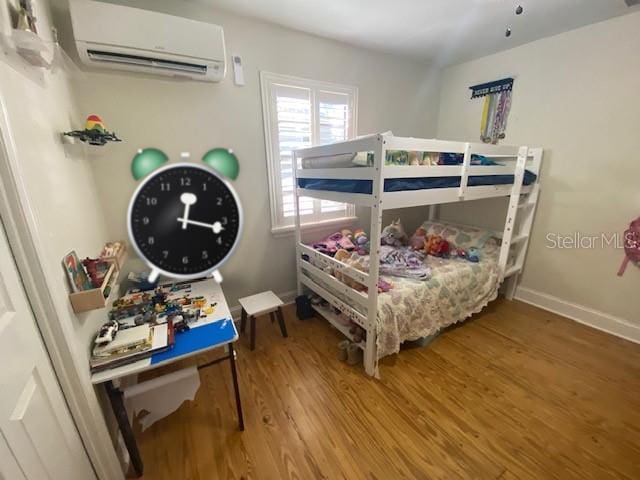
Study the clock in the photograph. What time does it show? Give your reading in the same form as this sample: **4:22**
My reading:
**12:17**
